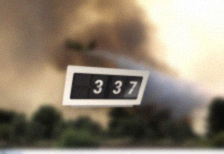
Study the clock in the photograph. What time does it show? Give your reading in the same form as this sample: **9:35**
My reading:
**3:37**
